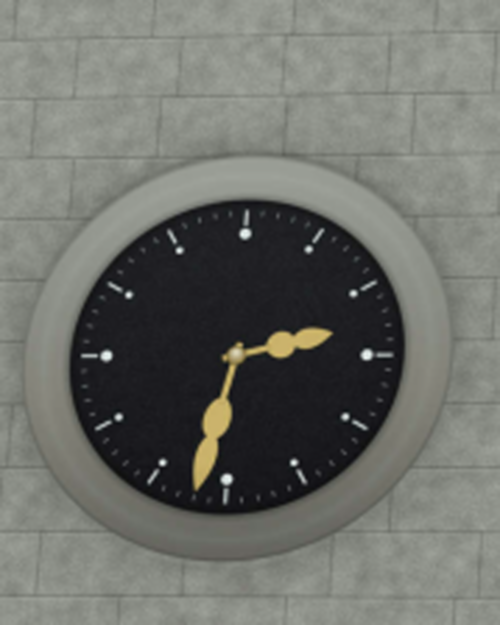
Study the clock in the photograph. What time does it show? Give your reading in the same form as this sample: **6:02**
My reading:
**2:32**
